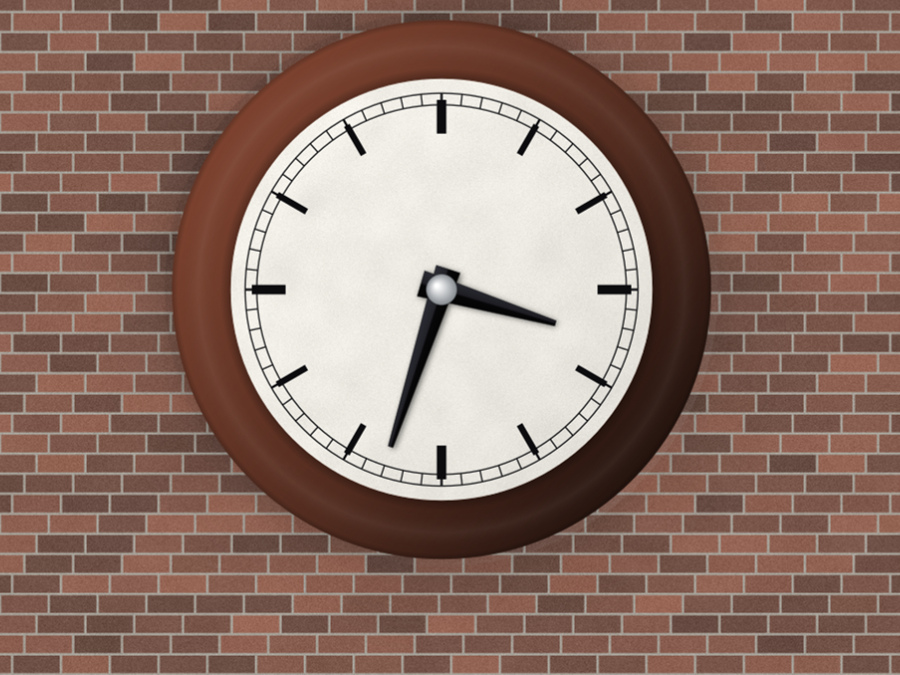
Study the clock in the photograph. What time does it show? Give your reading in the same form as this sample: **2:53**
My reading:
**3:33**
